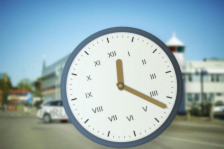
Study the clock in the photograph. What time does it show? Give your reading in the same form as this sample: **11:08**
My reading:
**12:22**
